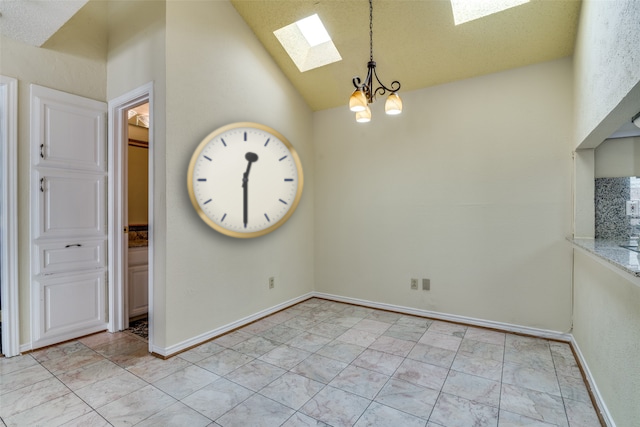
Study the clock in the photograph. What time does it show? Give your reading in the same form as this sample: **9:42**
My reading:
**12:30**
